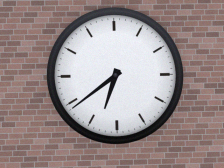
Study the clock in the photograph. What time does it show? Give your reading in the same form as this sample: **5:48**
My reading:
**6:39**
